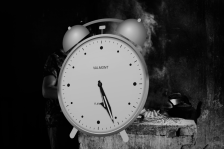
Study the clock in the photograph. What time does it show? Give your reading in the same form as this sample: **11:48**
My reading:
**5:26**
